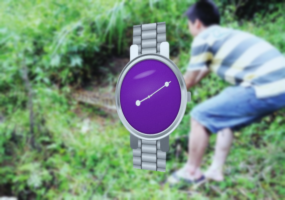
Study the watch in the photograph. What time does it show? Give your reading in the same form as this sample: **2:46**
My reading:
**8:10**
